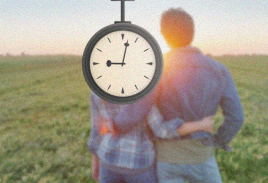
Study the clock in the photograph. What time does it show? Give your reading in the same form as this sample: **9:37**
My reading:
**9:02**
